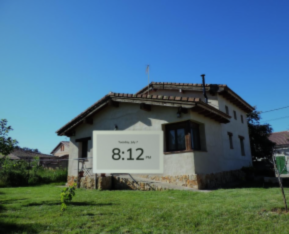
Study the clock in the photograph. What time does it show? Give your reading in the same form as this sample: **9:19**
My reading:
**8:12**
